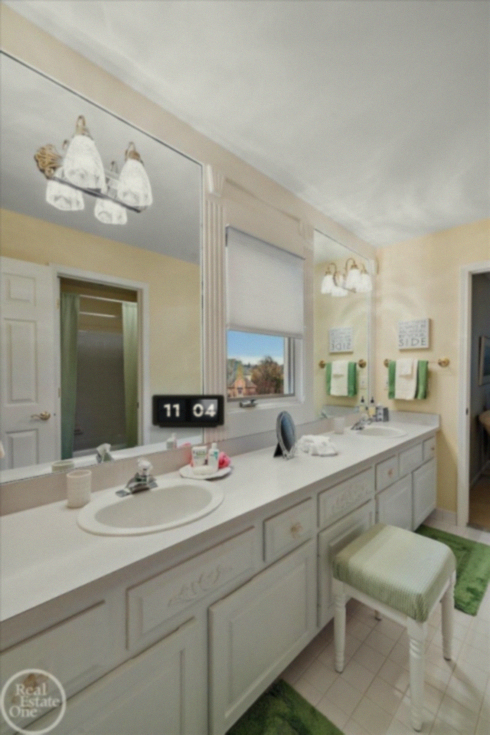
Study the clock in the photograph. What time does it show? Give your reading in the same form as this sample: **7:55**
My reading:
**11:04**
